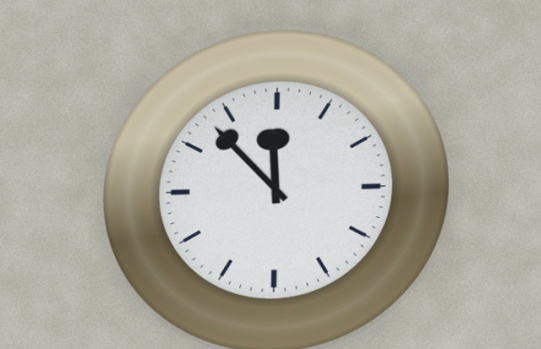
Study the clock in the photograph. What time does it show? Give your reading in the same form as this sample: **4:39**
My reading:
**11:53**
